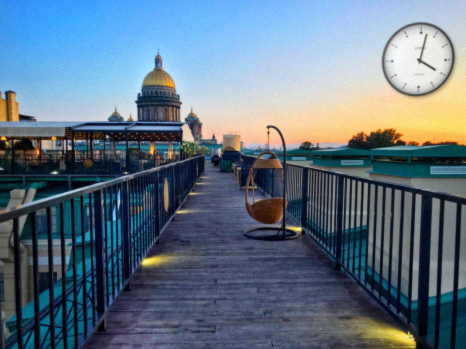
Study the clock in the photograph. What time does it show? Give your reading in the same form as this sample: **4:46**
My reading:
**4:02**
